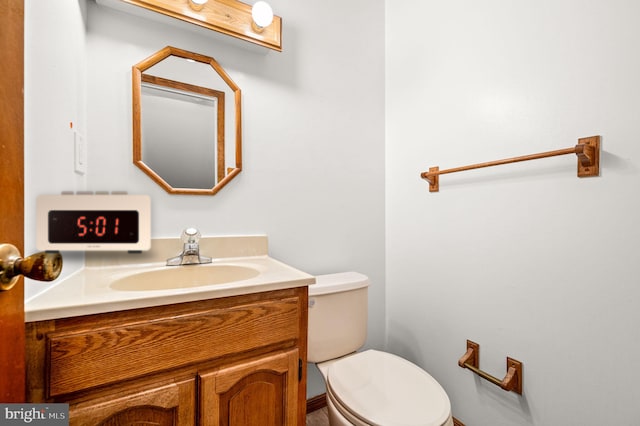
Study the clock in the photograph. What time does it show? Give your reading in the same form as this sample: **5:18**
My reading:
**5:01**
